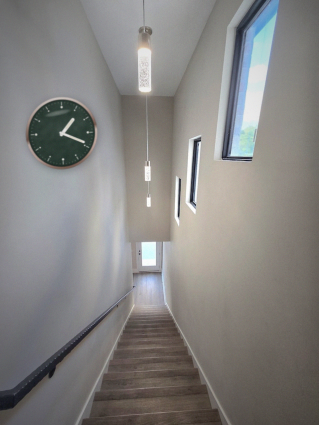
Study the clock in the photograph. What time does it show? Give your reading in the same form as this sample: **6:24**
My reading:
**1:19**
